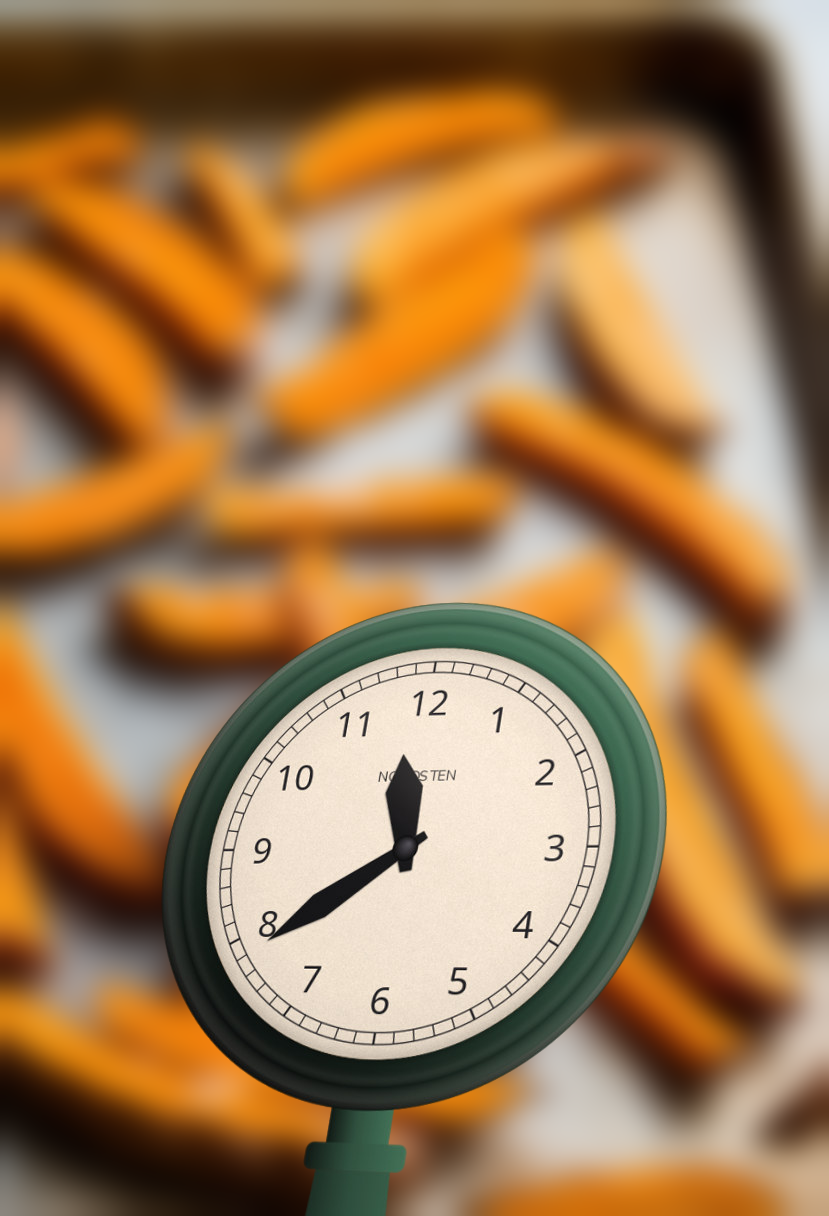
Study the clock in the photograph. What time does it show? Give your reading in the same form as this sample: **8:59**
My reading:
**11:39**
